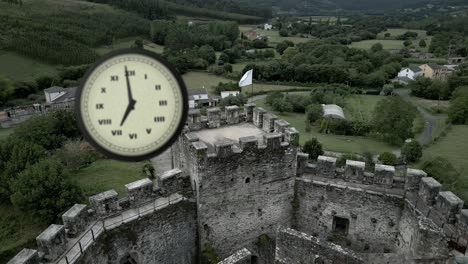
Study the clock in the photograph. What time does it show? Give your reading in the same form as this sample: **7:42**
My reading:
**6:59**
